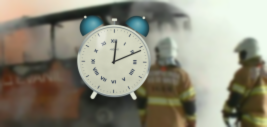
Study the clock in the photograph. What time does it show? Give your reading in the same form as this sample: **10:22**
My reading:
**12:11**
